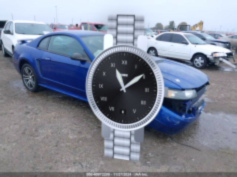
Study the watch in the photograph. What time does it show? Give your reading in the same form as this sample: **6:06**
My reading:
**11:09**
